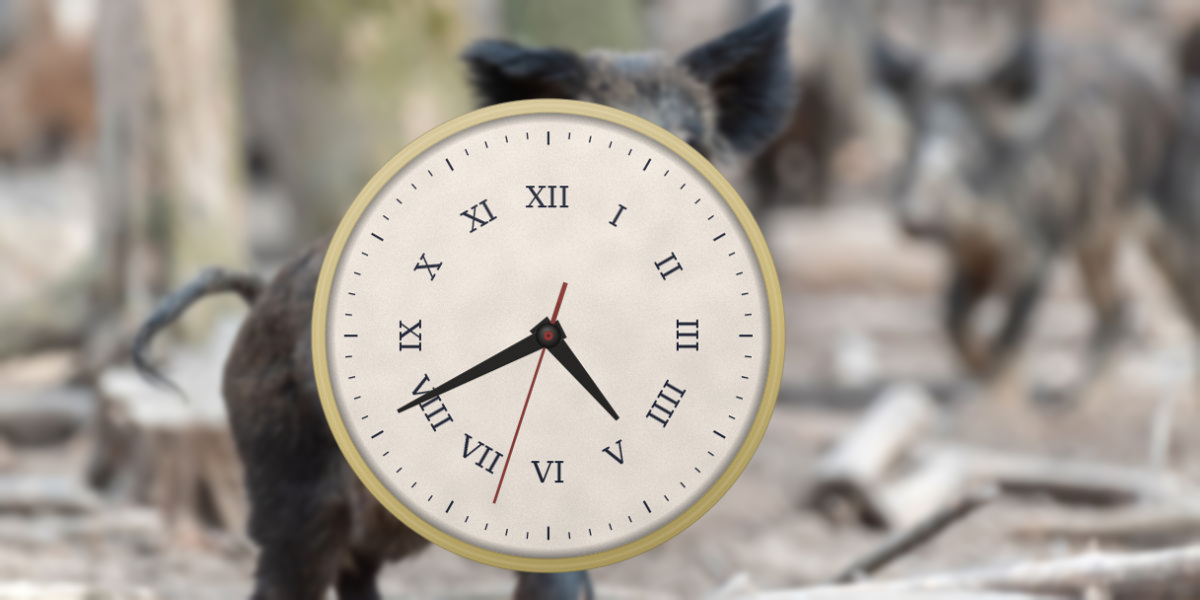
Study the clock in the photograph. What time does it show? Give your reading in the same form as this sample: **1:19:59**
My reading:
**4:40:33**
